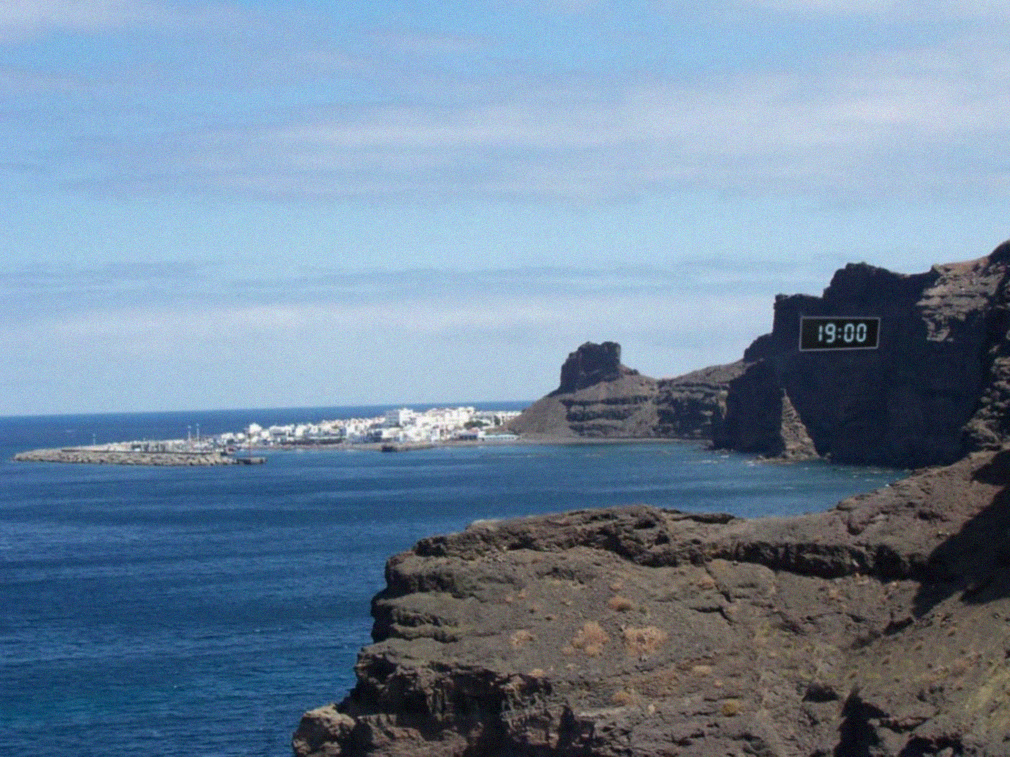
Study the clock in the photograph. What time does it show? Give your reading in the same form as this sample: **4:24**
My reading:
**19:00**
